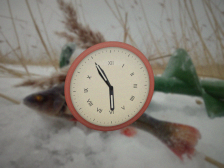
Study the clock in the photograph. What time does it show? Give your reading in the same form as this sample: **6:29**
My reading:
**5:55**
